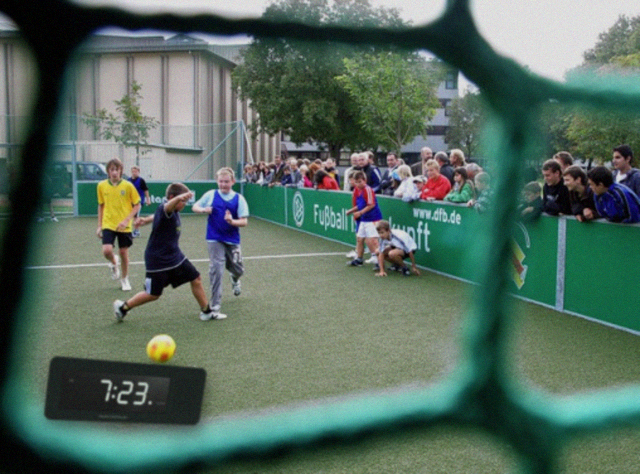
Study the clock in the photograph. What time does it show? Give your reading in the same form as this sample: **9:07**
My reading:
**7:23**
